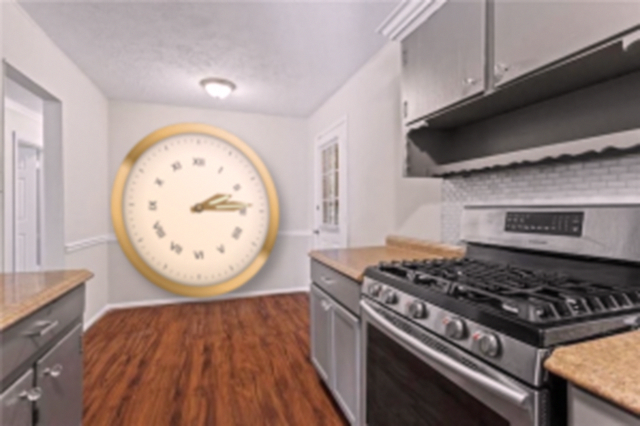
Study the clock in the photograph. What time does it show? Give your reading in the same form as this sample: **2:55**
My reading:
**2:14**
